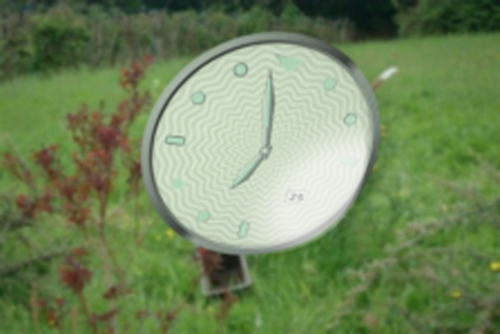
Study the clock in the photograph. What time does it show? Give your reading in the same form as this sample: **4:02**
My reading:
**6:58**
